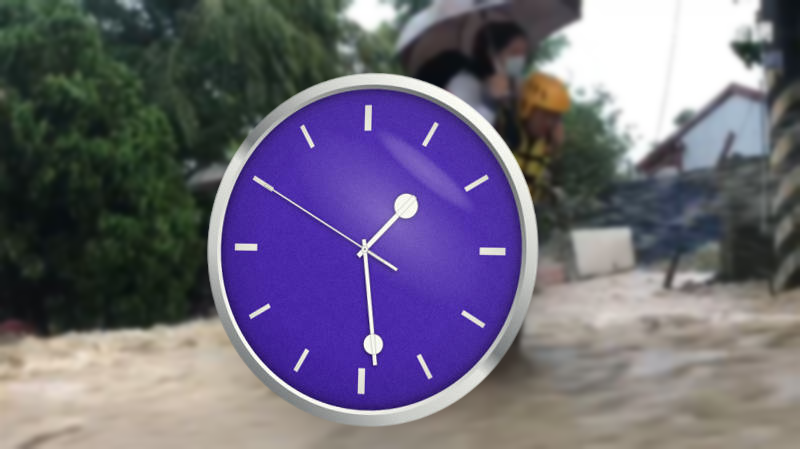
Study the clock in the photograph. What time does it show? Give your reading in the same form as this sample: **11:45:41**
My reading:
**1:28:50**
